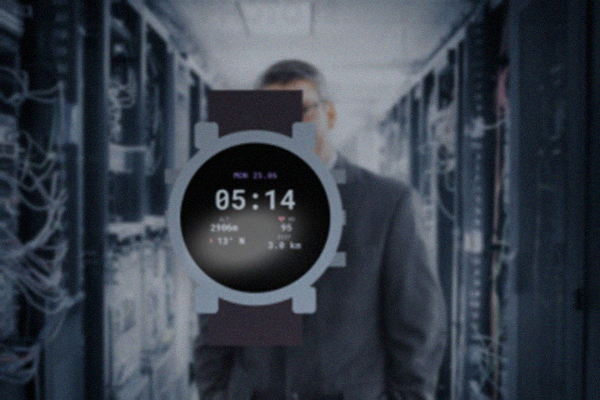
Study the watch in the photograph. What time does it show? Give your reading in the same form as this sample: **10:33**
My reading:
**5:14**
